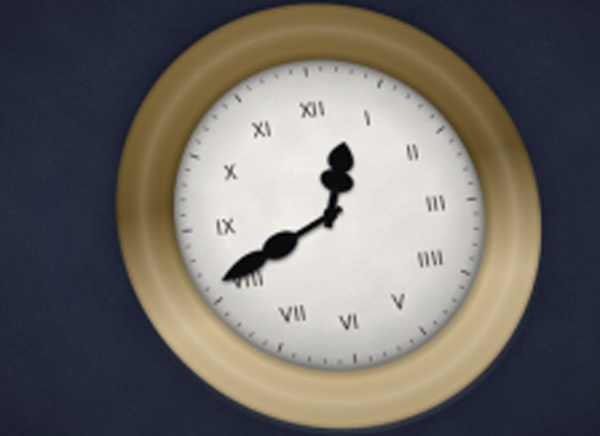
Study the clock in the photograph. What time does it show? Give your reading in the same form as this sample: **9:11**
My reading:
**12:41**
